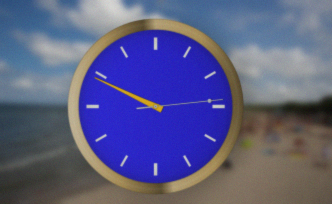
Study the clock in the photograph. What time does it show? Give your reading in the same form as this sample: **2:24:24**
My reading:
**9:49:14**
